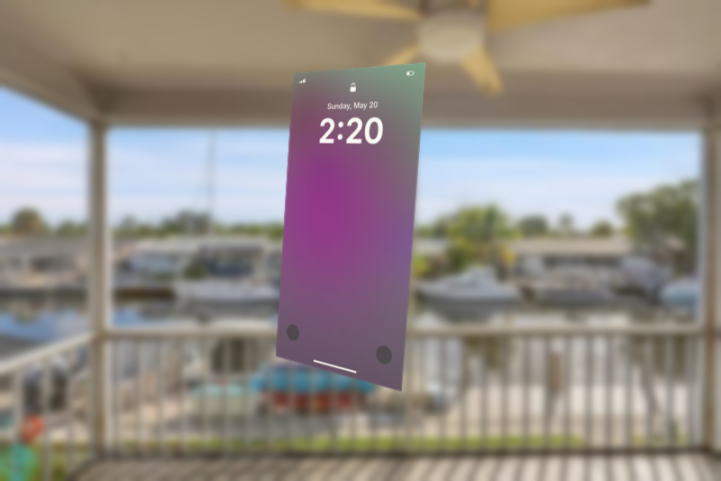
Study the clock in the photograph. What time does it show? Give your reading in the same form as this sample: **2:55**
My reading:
**2:20**
